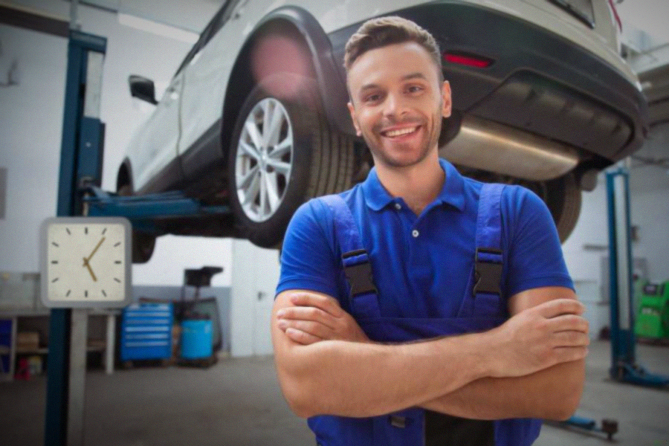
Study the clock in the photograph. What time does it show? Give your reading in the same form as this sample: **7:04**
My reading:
**5:06**
